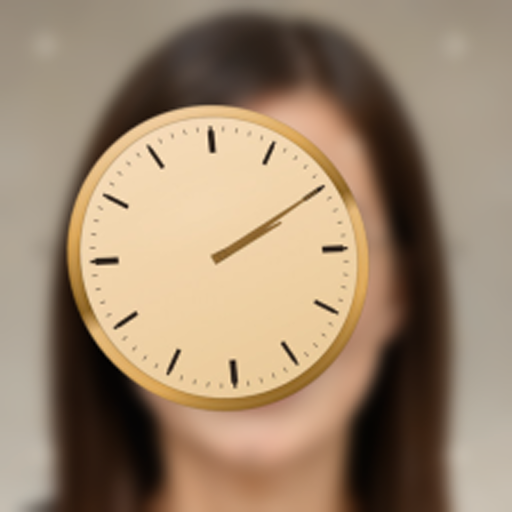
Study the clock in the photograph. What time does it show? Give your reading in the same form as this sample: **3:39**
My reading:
**2:10**
